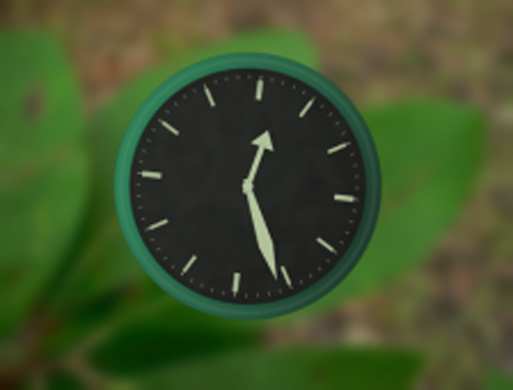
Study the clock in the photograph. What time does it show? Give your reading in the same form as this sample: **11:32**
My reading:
**12:26**
